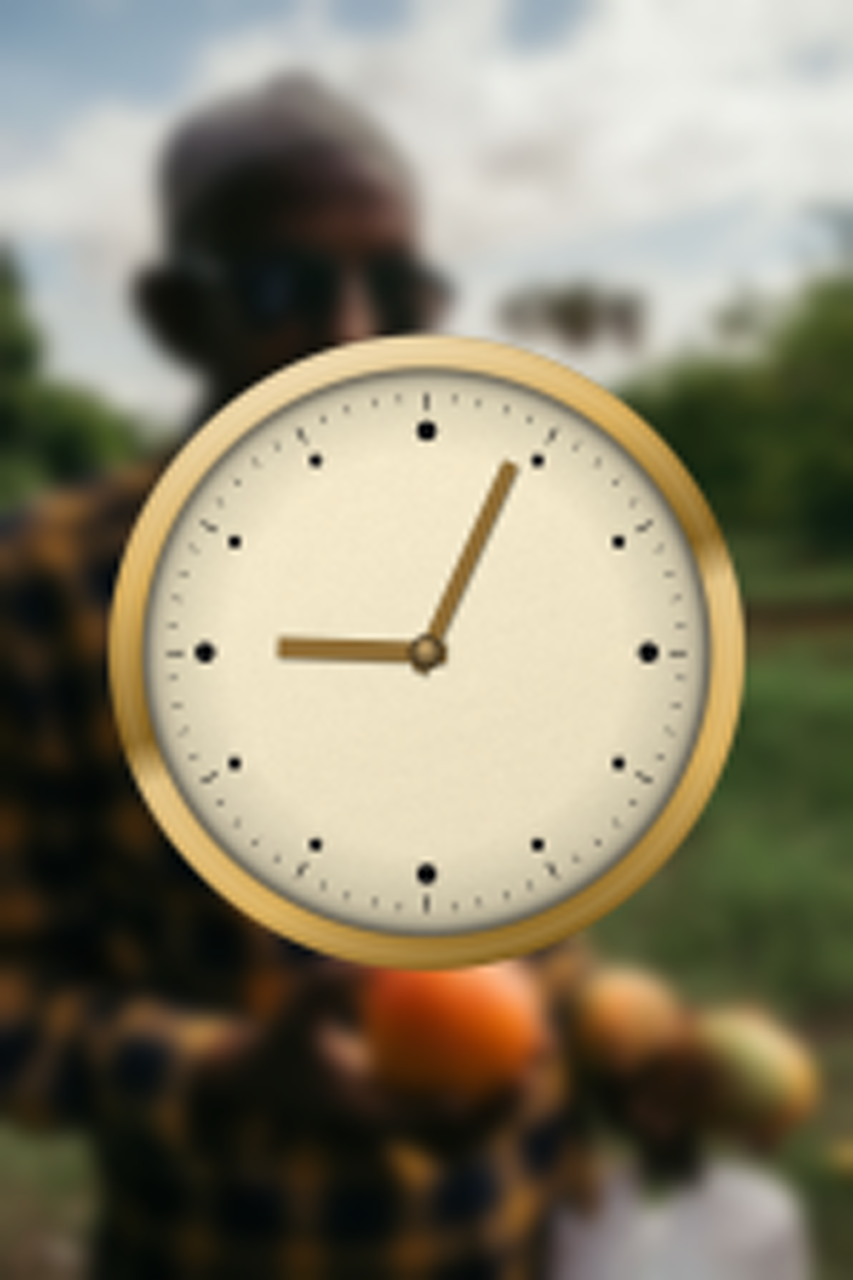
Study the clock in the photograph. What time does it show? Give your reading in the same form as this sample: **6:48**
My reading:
**9:04**
